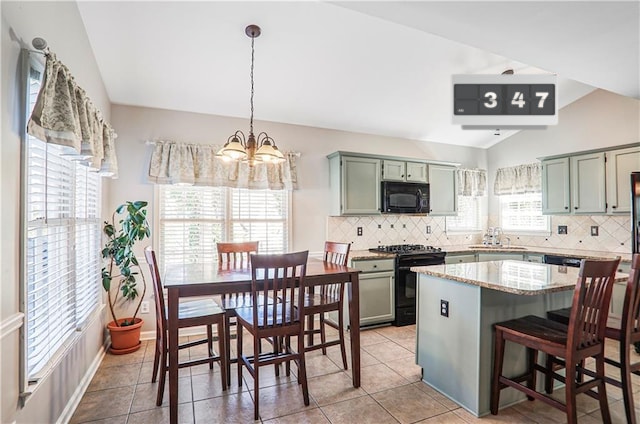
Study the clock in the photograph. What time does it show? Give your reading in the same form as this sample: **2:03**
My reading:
**3:47**
